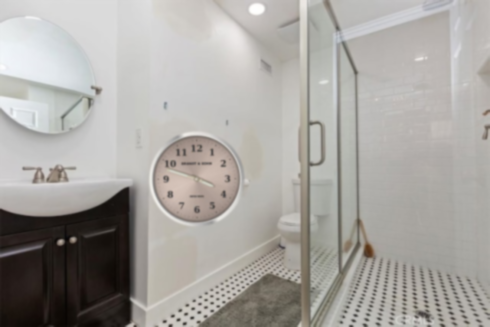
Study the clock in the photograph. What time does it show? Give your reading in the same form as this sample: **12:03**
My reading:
**3:48**
